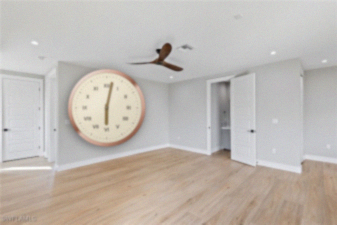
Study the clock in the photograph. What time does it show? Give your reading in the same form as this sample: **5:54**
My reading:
**6:02**
